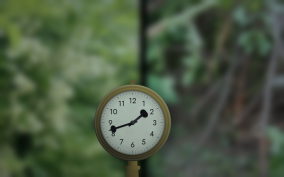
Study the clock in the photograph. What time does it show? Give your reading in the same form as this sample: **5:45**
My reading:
**1:42**
